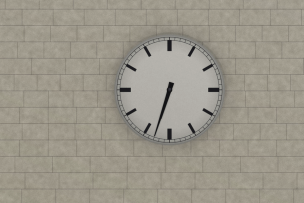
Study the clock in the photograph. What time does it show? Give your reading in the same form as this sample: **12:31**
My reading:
**6:33**
